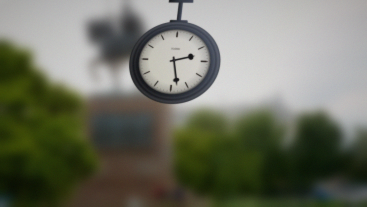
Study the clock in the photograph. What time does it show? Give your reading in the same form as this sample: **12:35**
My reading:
**2:28**
